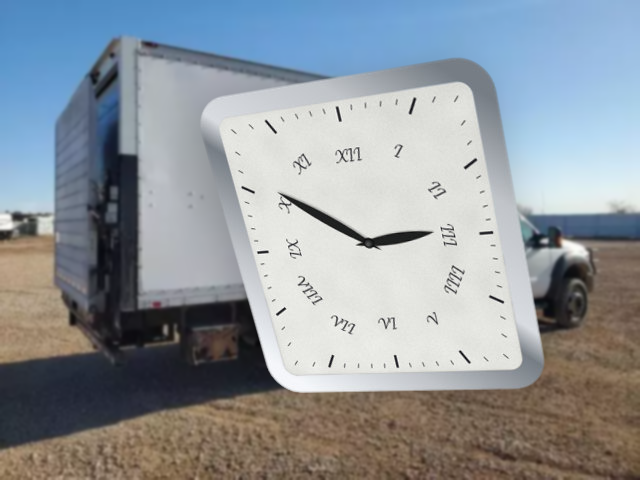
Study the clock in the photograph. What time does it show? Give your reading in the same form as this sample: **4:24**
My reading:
**2:51**
